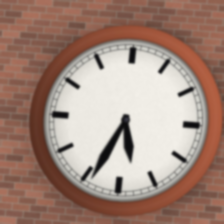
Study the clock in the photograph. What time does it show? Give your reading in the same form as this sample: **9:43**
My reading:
**5:34**
